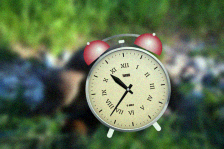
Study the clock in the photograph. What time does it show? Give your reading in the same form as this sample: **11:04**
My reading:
**10:37**
